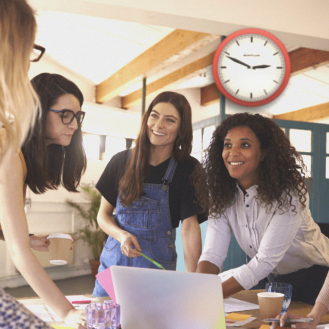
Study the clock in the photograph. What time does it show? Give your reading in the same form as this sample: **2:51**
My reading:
**2:49**
